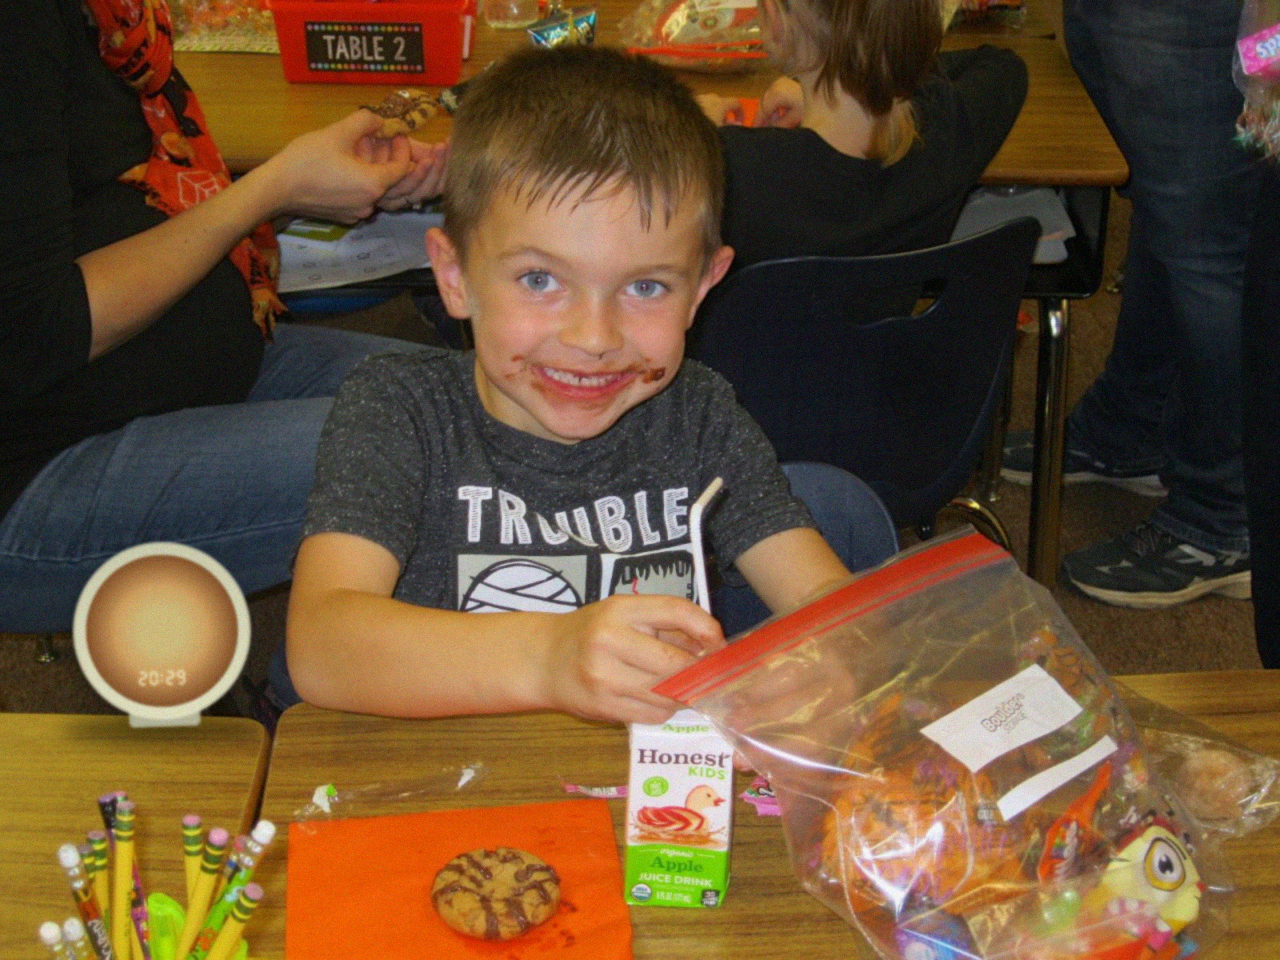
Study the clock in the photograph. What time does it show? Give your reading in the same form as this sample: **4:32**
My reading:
**20:29**
